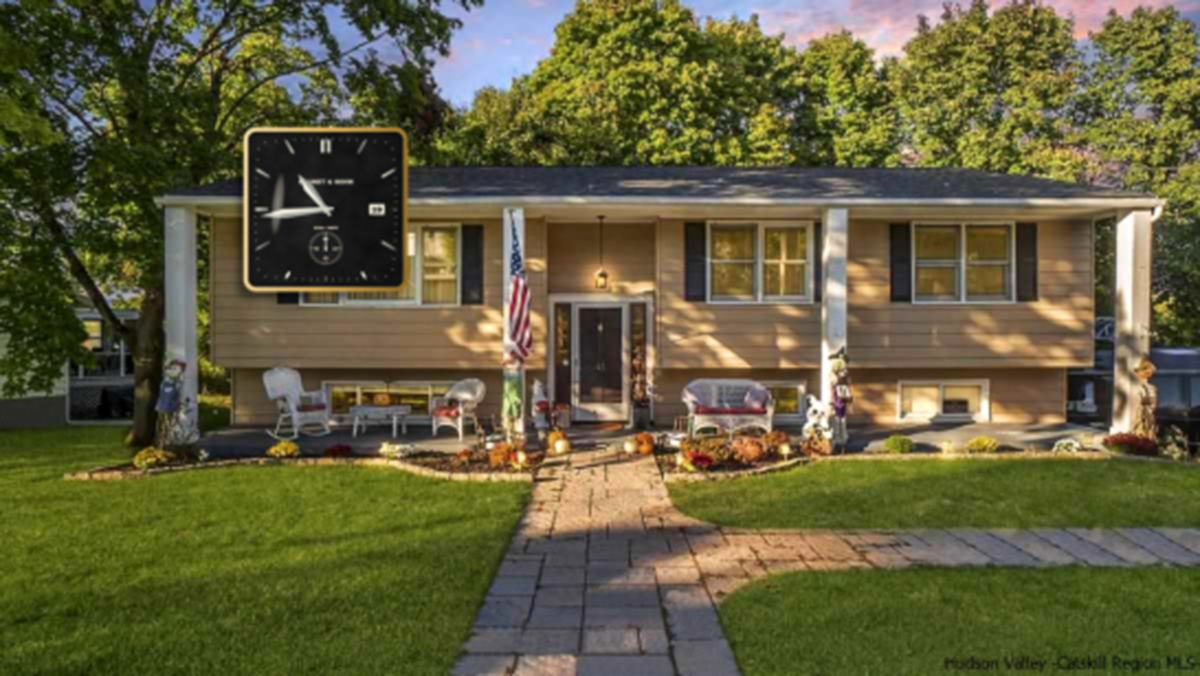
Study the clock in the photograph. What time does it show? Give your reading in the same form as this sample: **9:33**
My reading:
**10:44**
